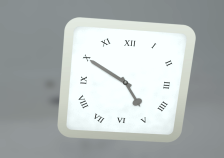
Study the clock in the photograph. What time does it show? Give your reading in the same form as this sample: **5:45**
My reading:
**4:50**
